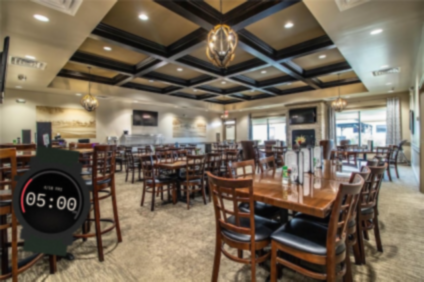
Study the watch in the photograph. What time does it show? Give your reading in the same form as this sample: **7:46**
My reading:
**5:00**
